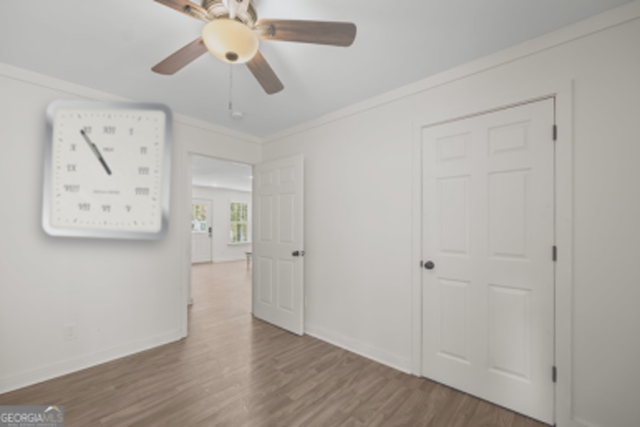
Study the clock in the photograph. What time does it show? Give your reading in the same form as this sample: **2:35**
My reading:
**10:54**
